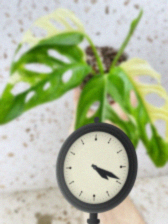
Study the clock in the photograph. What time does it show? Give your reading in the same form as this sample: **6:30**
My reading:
**4:19**
